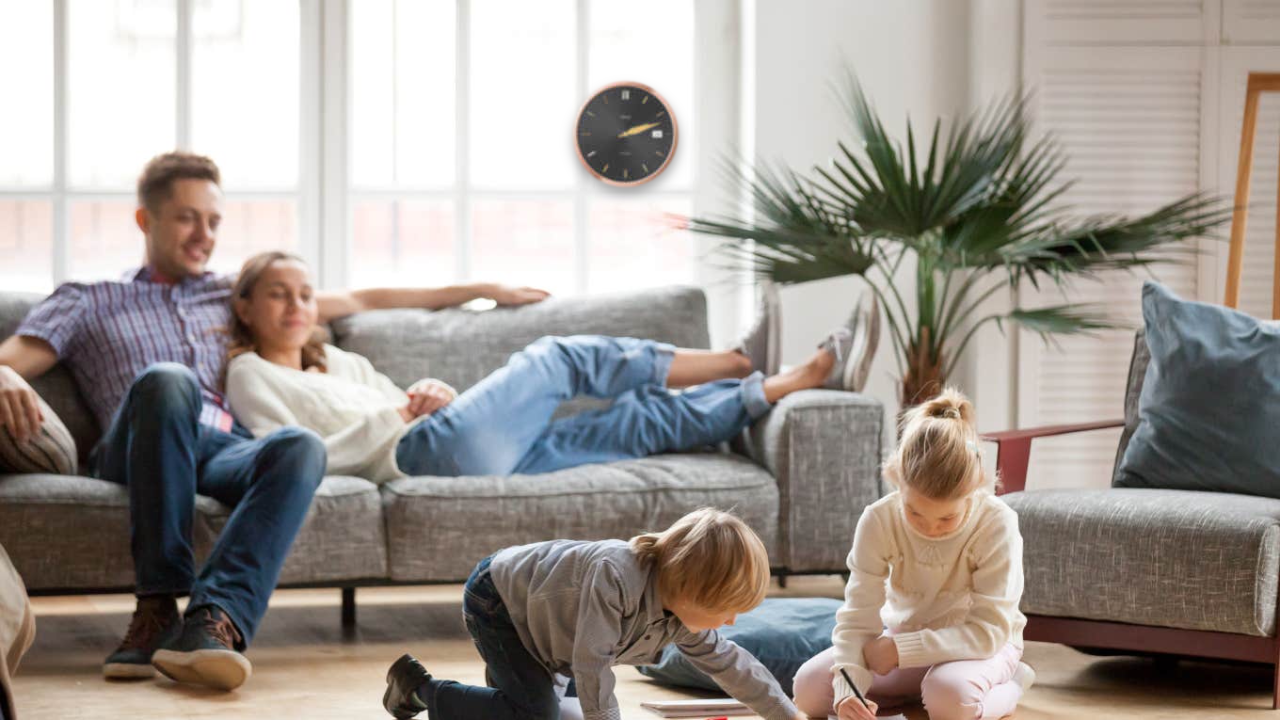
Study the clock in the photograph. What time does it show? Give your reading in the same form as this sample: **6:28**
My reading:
**2:12**
